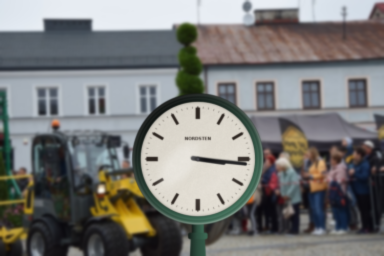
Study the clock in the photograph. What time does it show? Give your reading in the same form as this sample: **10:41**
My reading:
**3:16**
